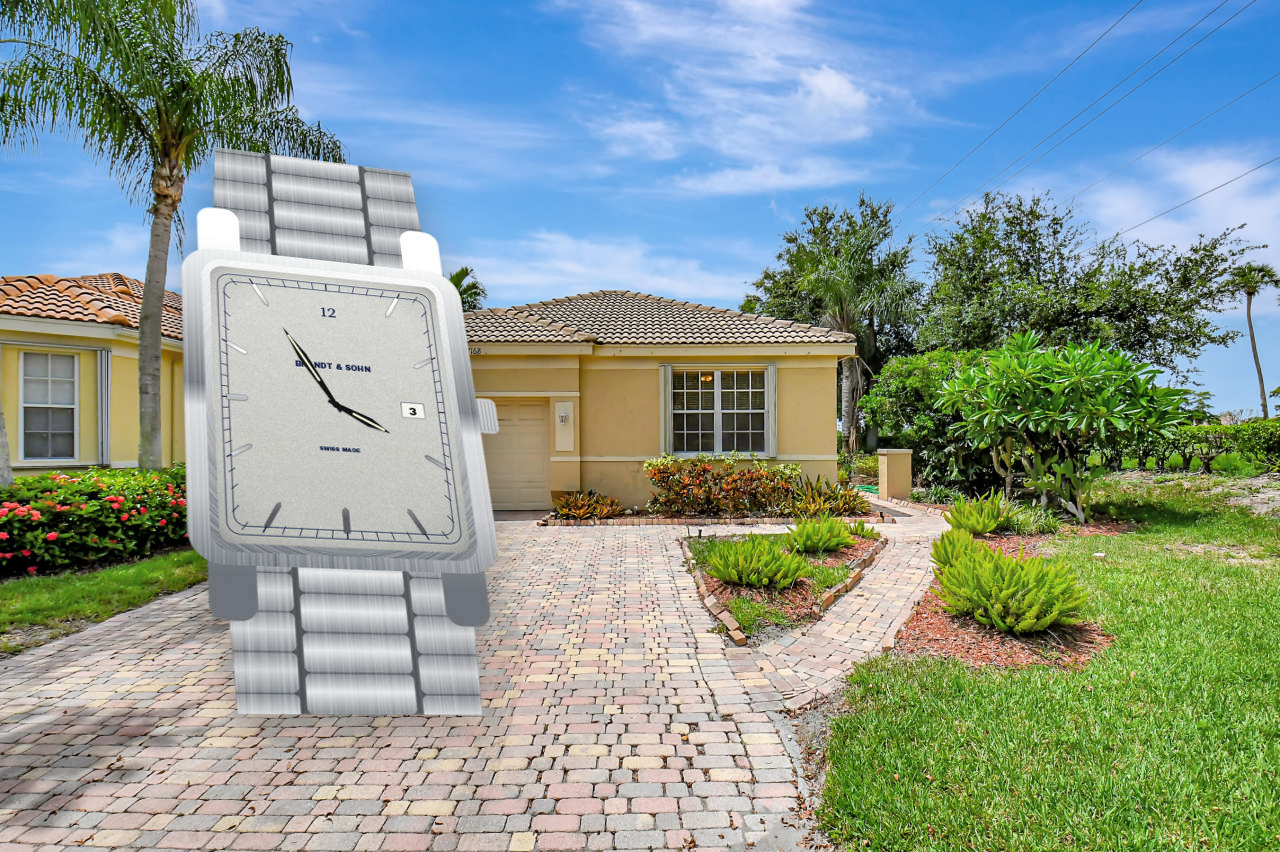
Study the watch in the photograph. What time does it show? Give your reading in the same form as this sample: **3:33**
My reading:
**3:55**
